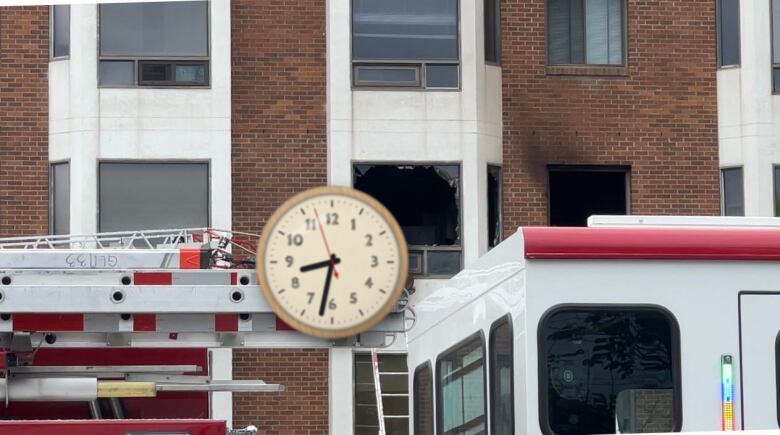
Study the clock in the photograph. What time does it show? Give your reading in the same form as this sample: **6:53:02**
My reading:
**8:31:57**
